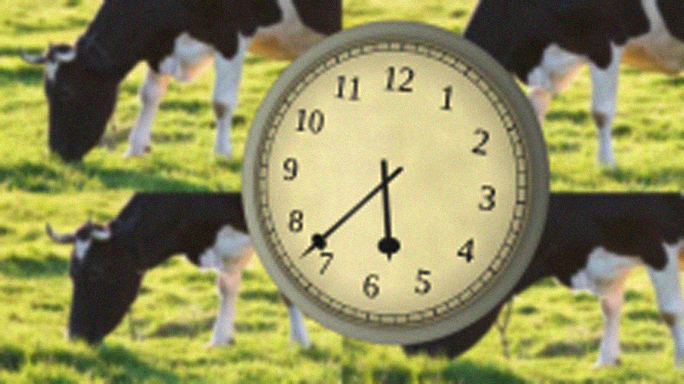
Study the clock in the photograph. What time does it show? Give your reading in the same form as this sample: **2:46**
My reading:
**5:37**
